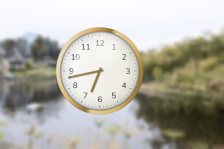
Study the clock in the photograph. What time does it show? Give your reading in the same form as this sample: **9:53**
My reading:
**6:43**
